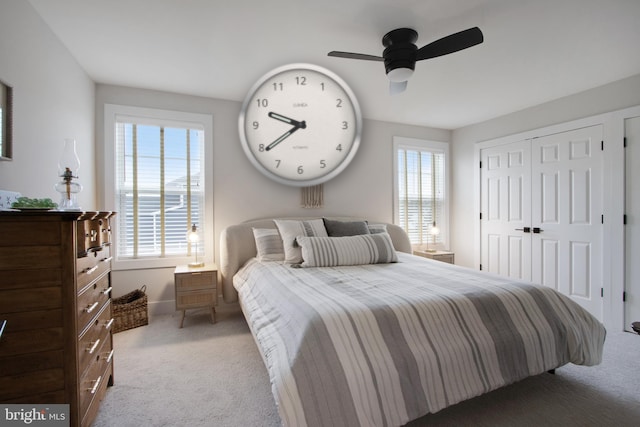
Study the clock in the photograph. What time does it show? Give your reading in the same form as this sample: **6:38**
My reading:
**9:39**
